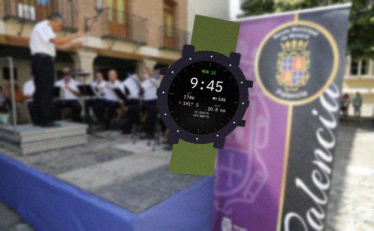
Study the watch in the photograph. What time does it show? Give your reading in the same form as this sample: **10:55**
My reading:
**9:45**
